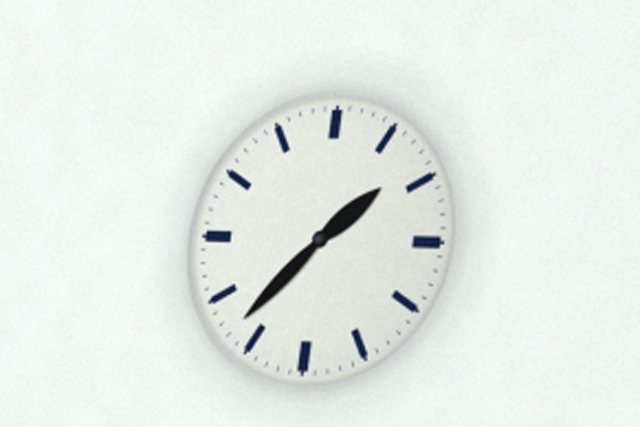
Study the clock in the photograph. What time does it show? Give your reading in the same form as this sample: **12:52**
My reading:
**1:37**
